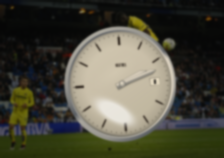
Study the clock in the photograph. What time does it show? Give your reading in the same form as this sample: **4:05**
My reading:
**2:12**
